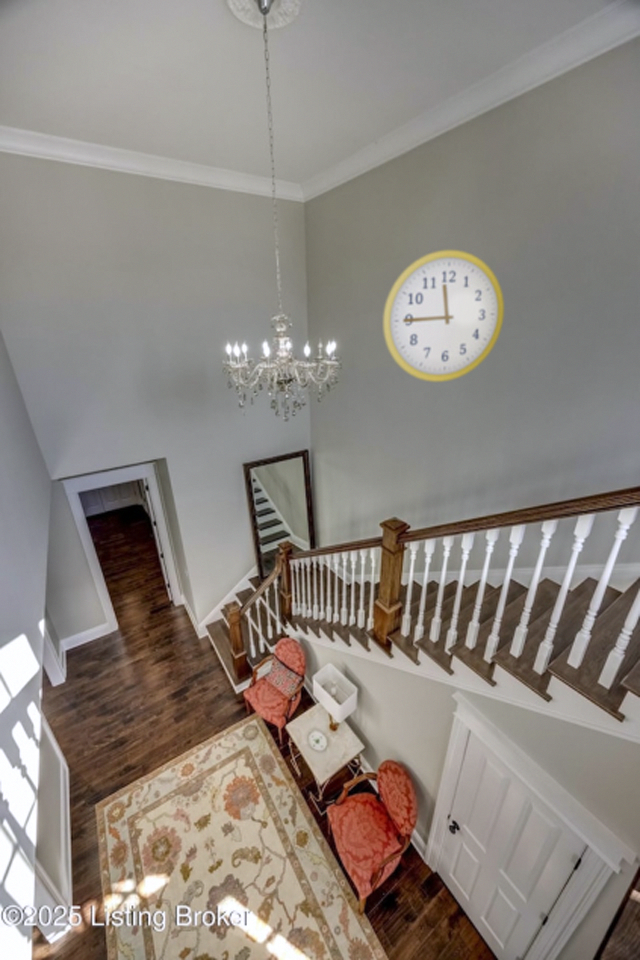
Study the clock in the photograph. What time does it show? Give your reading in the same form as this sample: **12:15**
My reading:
**11:45**
